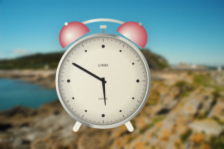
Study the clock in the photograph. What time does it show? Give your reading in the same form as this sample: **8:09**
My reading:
**5:50**
